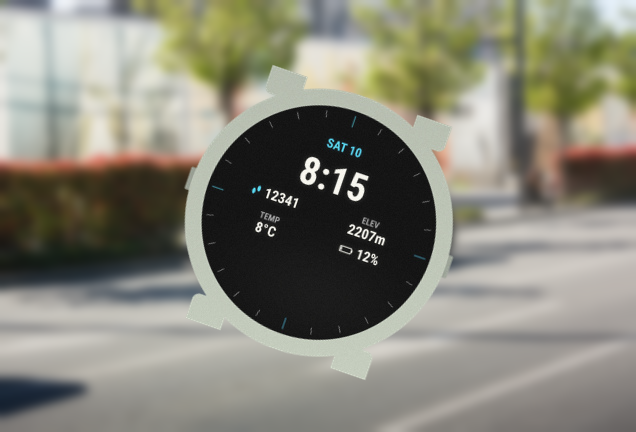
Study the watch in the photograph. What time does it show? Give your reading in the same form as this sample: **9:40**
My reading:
**8:15**
